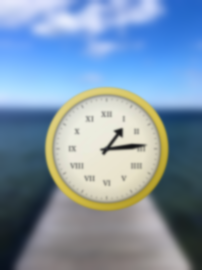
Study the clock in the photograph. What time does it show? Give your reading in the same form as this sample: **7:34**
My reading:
**1:14**
